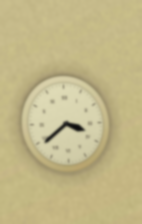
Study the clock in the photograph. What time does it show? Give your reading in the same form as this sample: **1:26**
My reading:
**3:39**
